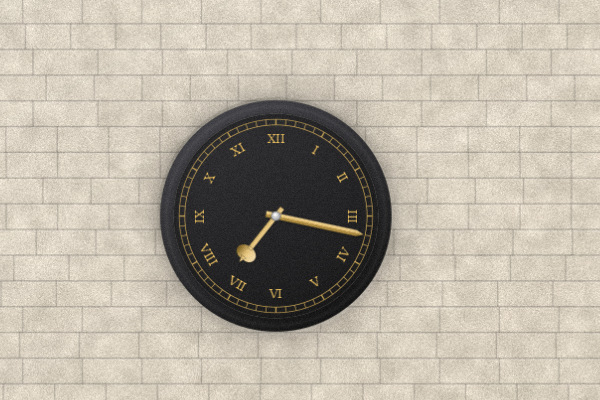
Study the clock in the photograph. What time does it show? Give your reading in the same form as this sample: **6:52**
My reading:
**7:17**
